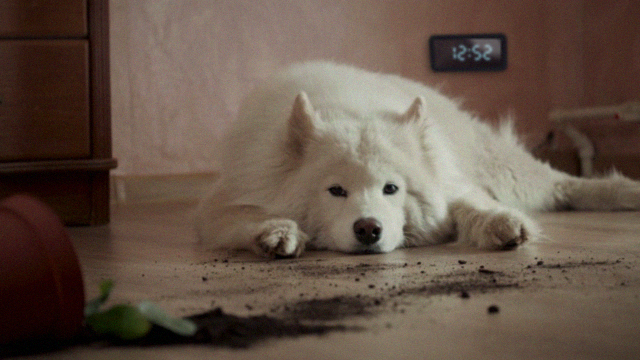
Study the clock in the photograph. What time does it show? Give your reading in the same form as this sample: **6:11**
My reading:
**12:52**
